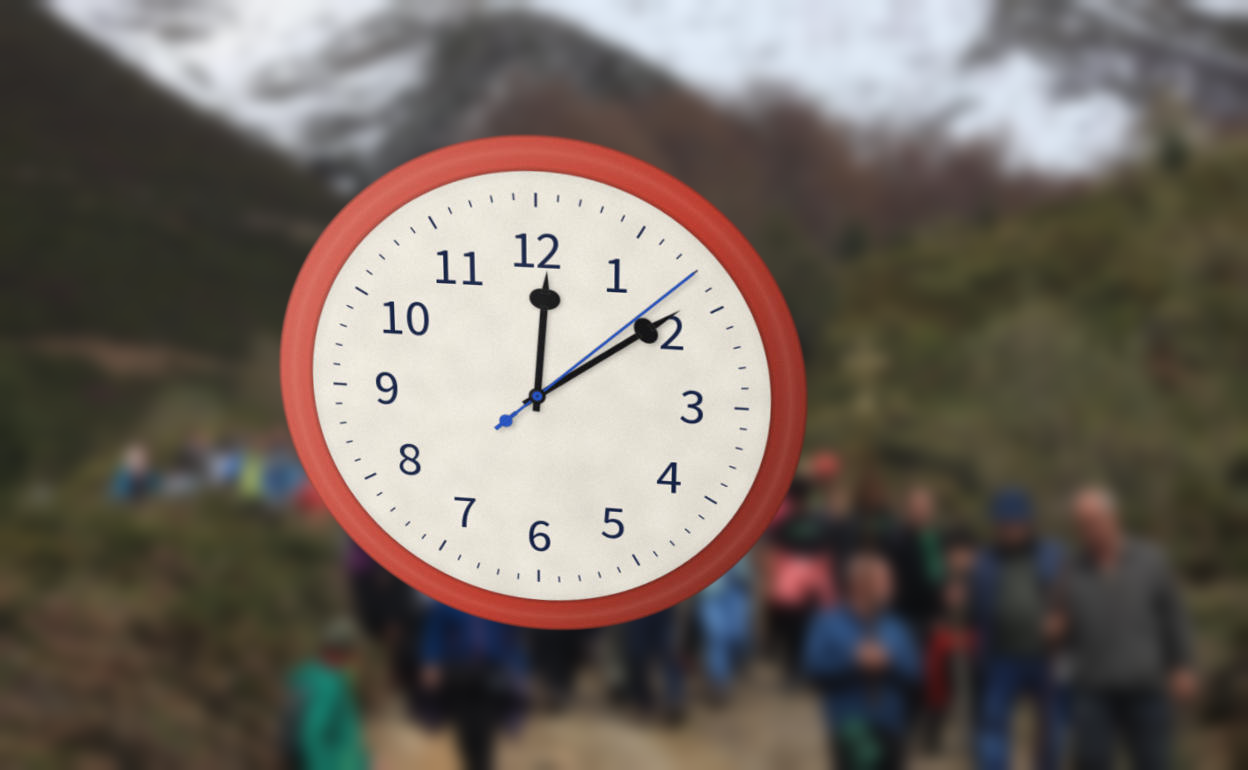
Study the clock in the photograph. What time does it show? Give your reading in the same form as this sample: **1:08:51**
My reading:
**12:09:08**
